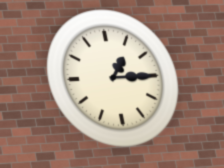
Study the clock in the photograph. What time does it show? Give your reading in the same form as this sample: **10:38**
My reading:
**1:15**
